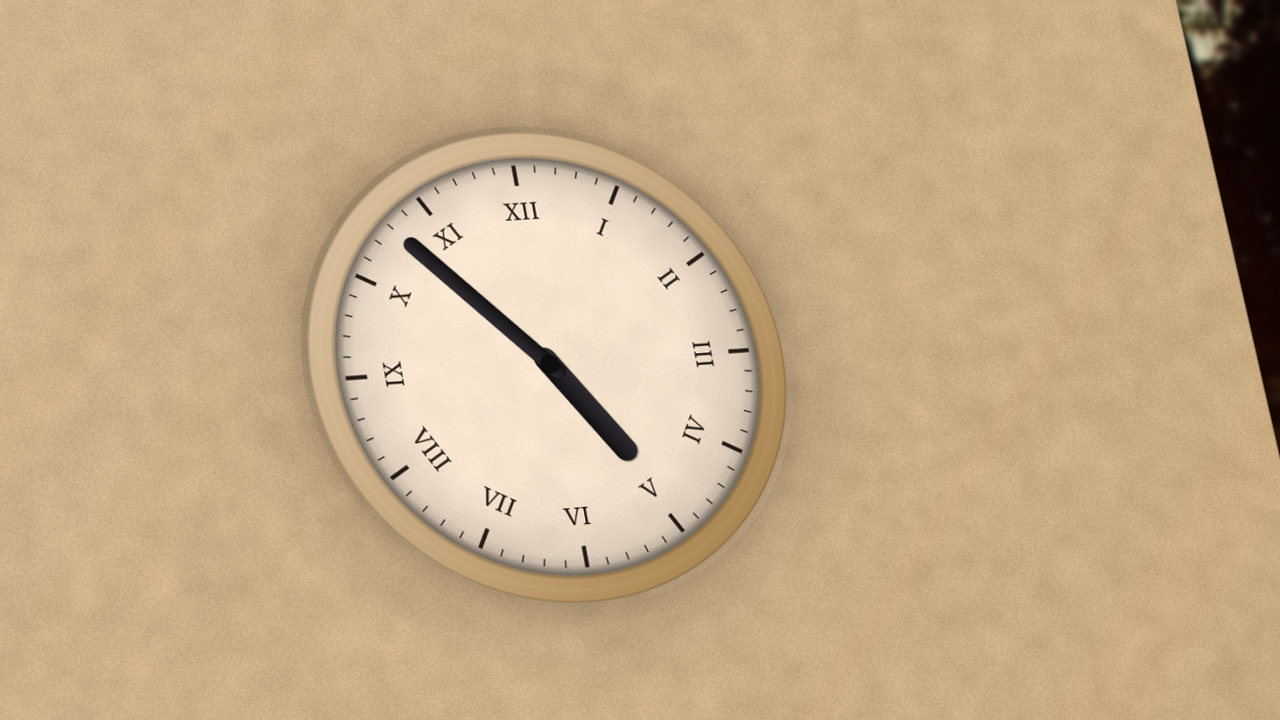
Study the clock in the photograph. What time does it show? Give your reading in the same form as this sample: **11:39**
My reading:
**4:53**
